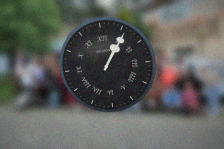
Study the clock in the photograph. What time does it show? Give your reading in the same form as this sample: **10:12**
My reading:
**1:06**
